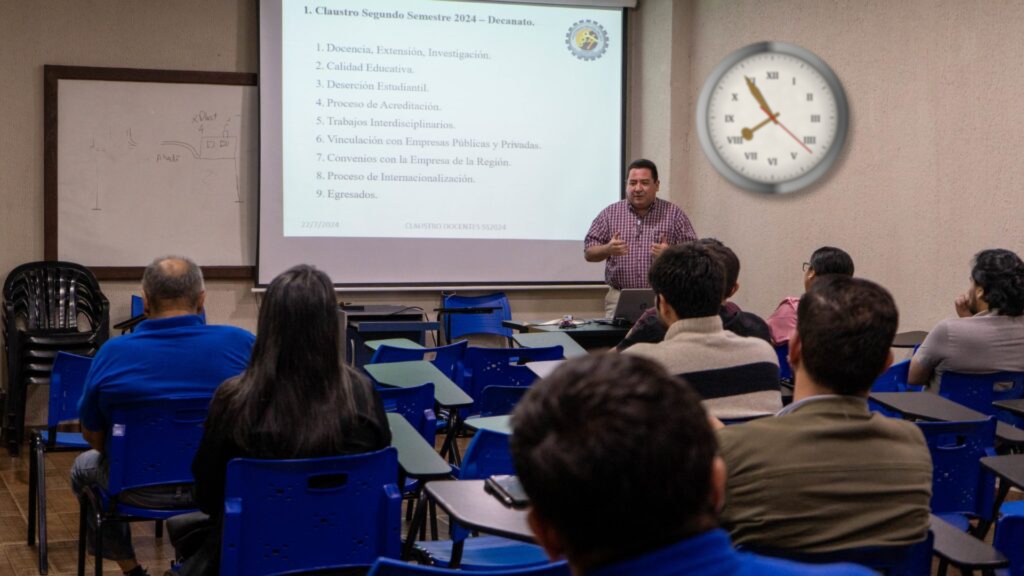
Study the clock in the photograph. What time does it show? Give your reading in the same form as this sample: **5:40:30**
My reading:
**7:54:22**
